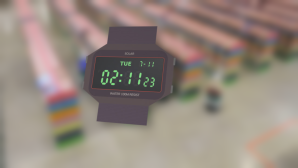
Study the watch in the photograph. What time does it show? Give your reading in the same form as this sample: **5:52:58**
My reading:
**2:11:23**
